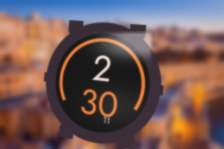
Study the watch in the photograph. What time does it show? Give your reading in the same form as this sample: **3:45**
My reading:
**2:30**
